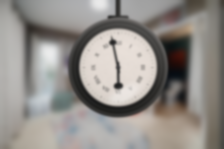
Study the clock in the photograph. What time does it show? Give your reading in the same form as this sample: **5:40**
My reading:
**5:58**
